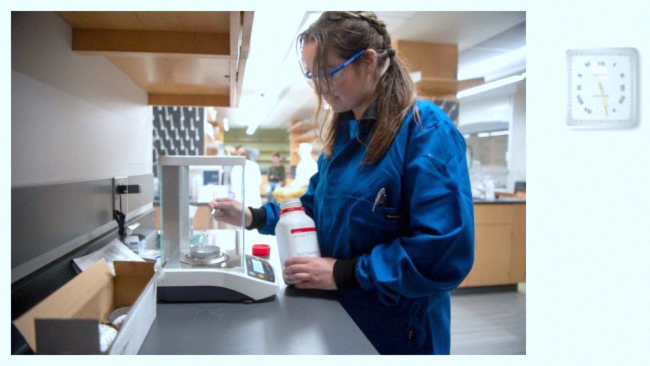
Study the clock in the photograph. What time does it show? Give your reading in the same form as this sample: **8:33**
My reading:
**5:28**
